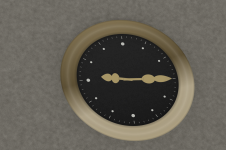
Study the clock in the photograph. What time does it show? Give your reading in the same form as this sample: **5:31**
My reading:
**9:15**
